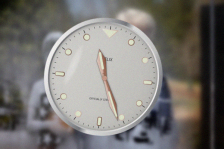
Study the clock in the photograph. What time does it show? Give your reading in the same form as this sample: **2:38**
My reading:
**11:26**
